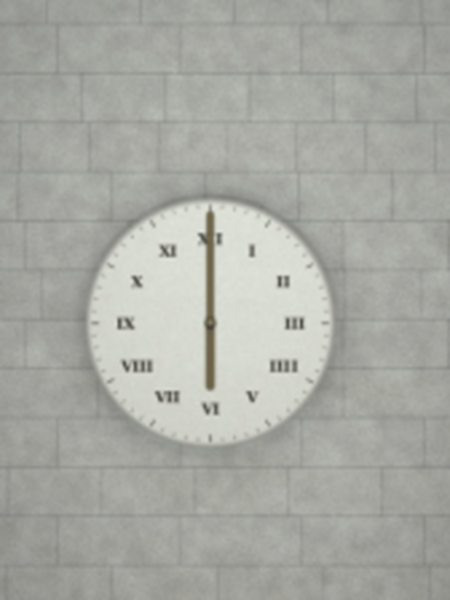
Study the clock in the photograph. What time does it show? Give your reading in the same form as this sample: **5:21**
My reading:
**6:00**
